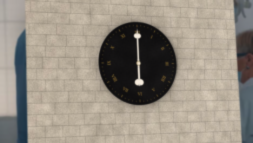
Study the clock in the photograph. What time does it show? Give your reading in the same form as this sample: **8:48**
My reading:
**6:00**
